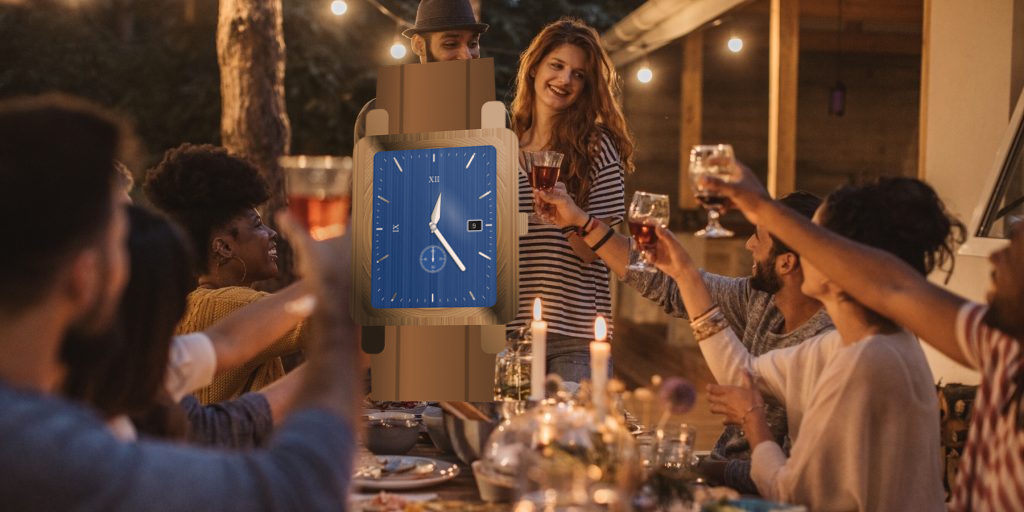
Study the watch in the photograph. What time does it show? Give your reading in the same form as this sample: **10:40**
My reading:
**12:24**
